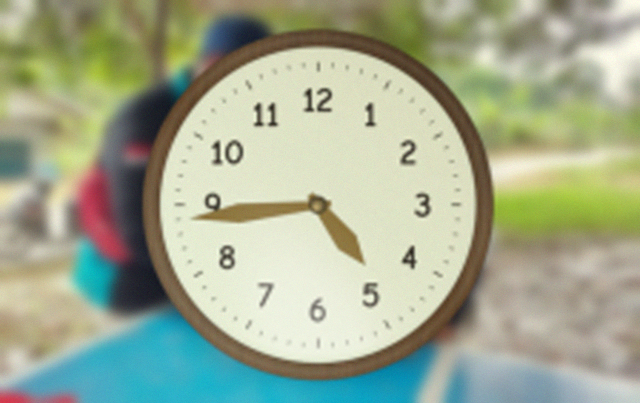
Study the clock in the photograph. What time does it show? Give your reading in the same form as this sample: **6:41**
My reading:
**4:44**
